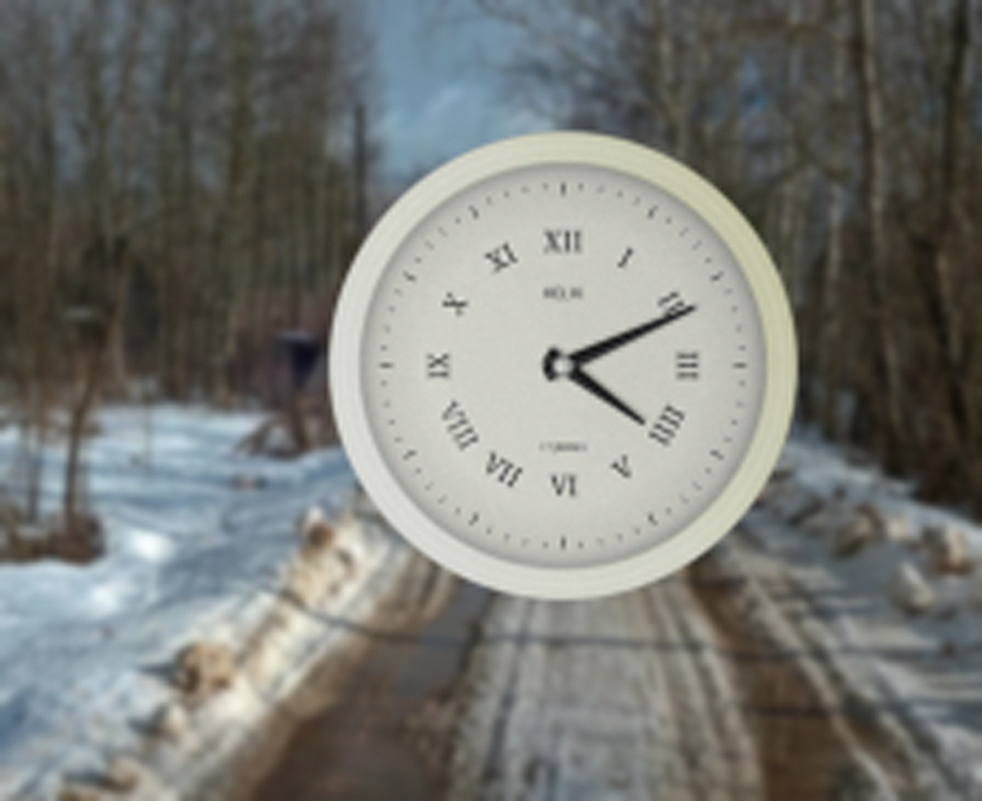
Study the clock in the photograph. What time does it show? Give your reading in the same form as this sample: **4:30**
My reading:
**4:11**
